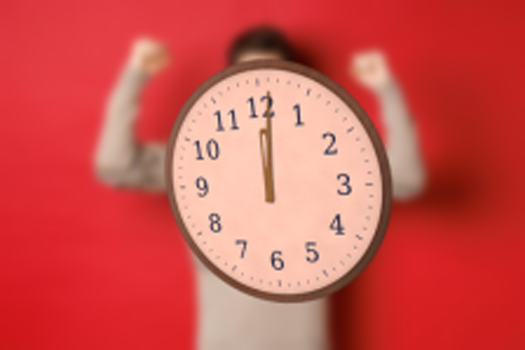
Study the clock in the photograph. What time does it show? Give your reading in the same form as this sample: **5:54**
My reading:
**12:01**
